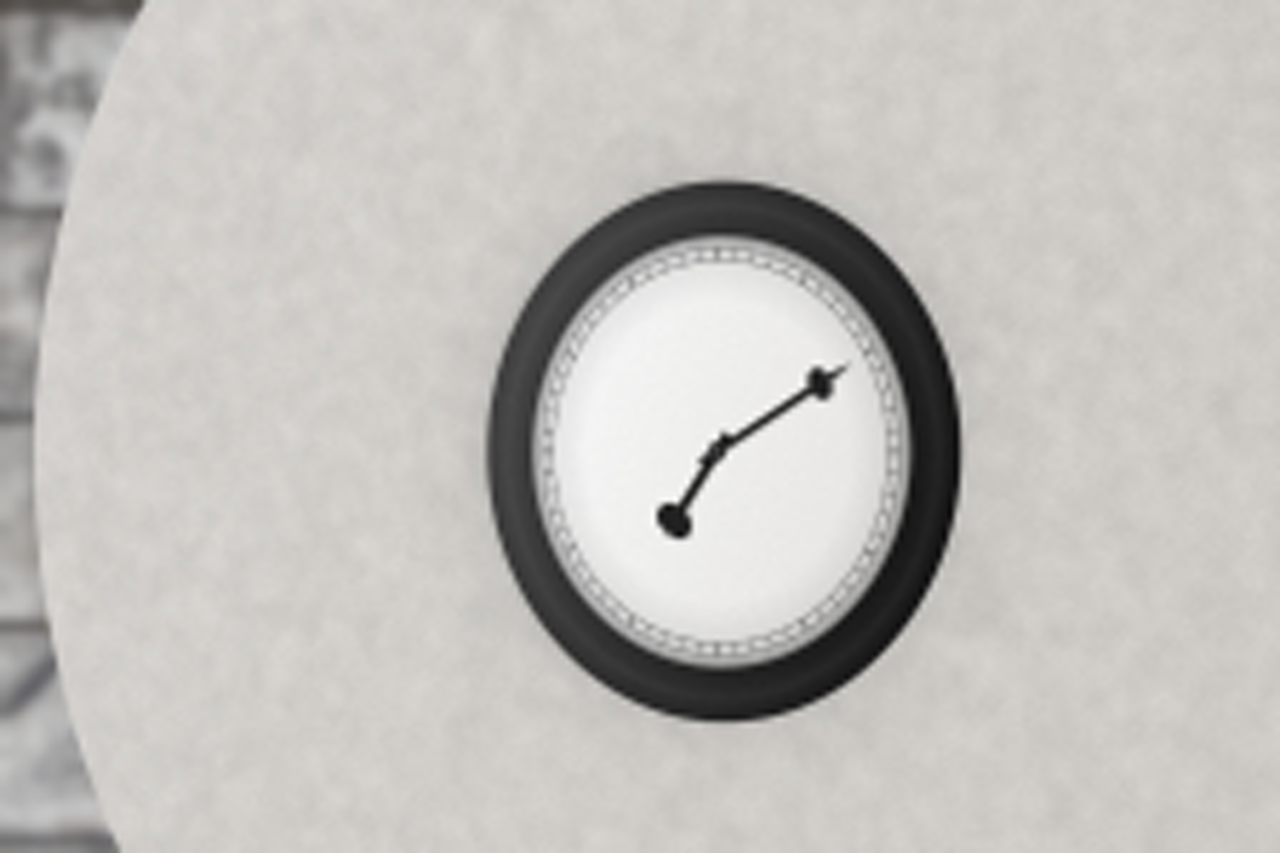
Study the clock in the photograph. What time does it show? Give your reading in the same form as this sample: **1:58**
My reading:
**7:10**
